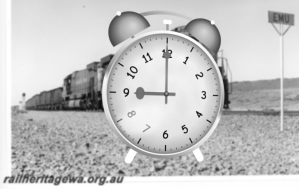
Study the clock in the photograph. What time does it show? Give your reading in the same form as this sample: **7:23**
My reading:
**9:00**
